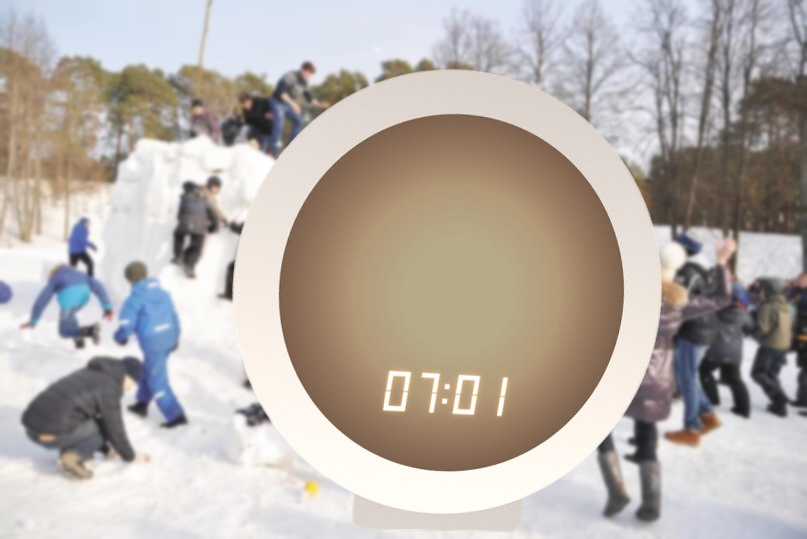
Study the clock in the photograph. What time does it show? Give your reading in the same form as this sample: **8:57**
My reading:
**7:01**
